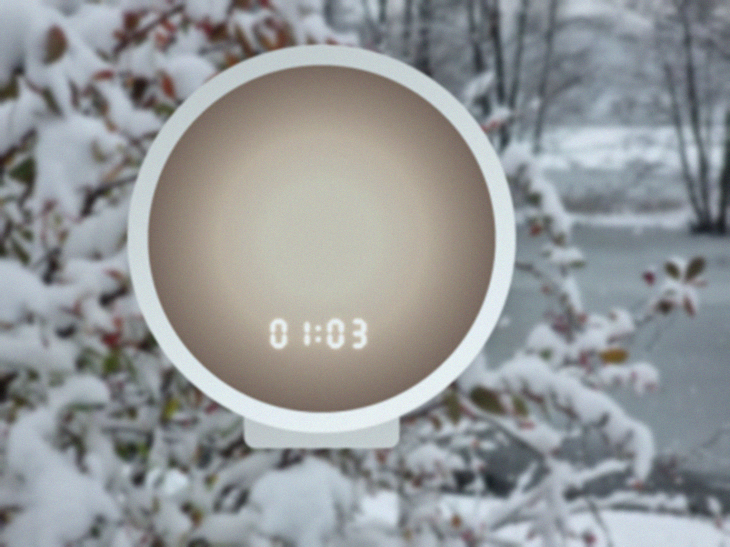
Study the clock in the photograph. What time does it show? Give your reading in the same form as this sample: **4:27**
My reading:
**1:03**
